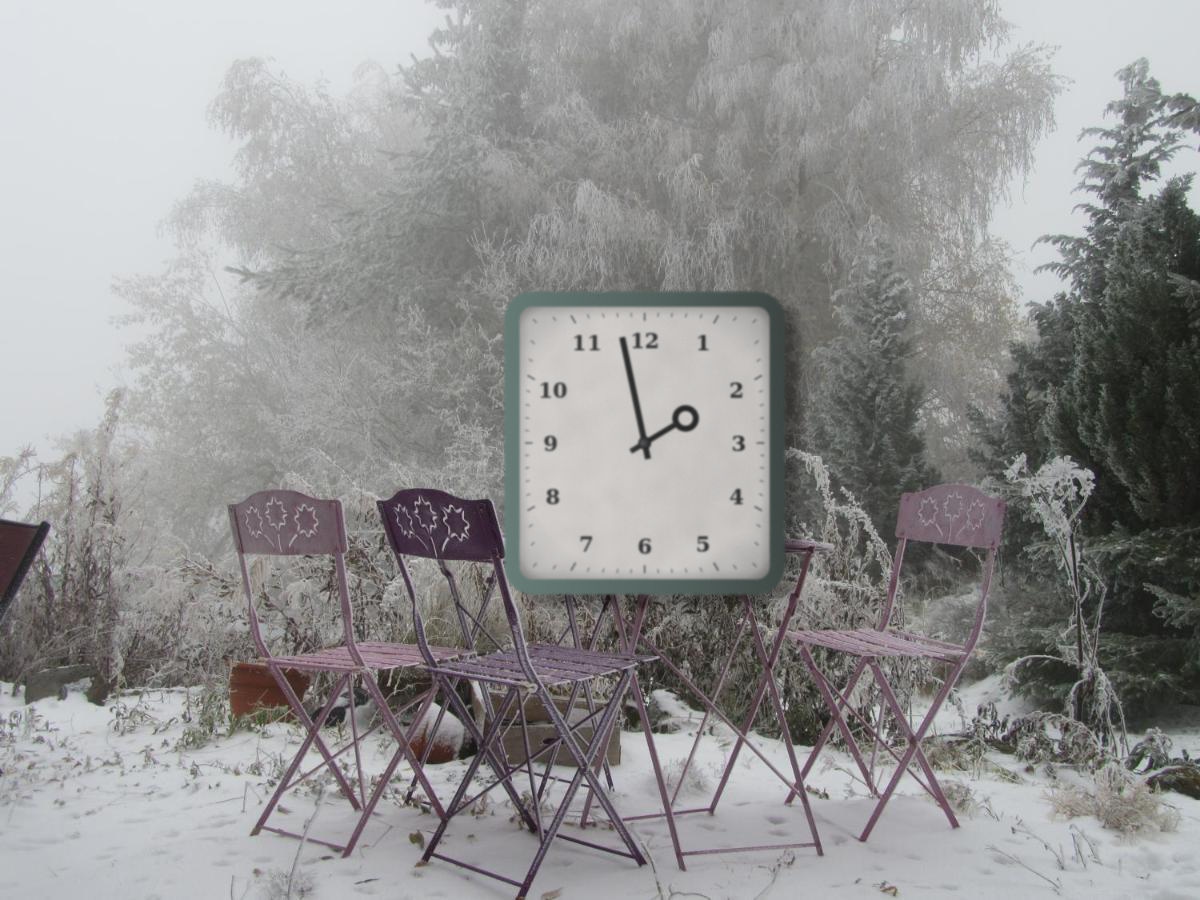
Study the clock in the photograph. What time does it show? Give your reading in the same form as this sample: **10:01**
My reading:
**1:58**
